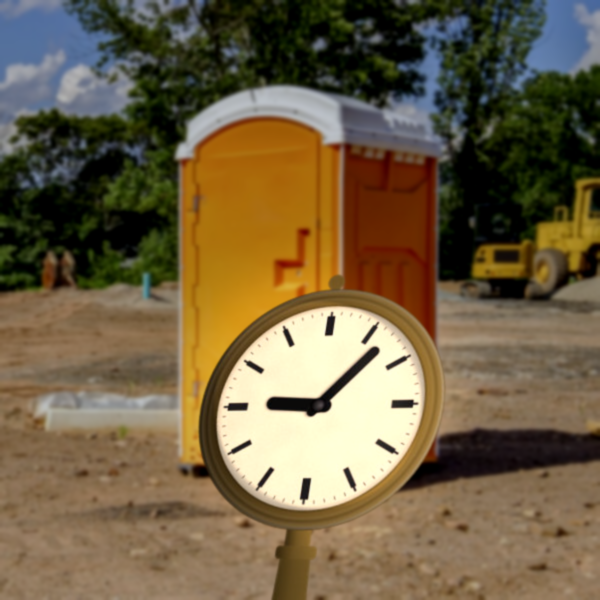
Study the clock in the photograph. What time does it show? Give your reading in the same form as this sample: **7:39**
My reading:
**9:07**
